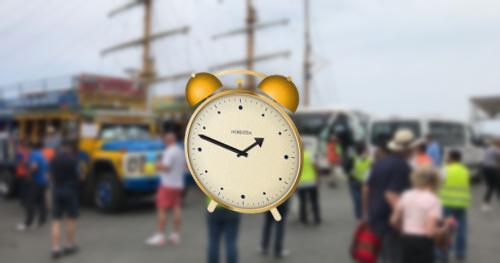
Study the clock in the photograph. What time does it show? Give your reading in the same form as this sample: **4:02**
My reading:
**1:48**
